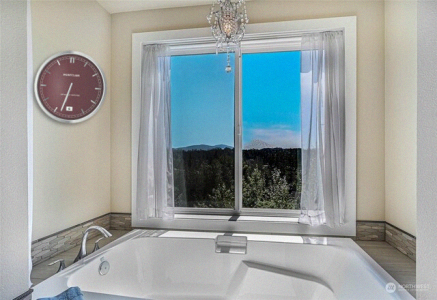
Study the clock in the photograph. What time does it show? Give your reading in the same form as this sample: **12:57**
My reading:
**6:33**
